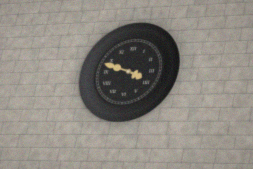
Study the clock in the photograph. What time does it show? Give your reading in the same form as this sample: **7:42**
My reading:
**3:48**
